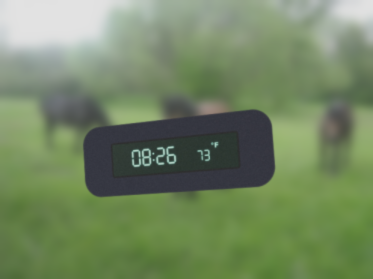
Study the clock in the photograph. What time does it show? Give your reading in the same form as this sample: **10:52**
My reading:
**8:26**
